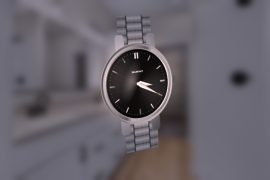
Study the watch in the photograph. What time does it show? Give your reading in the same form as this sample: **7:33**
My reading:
**3:20**
